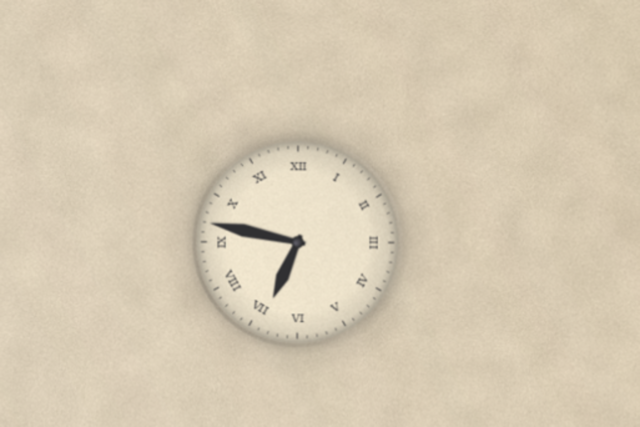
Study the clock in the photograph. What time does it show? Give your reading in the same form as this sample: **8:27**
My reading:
**6:47**
